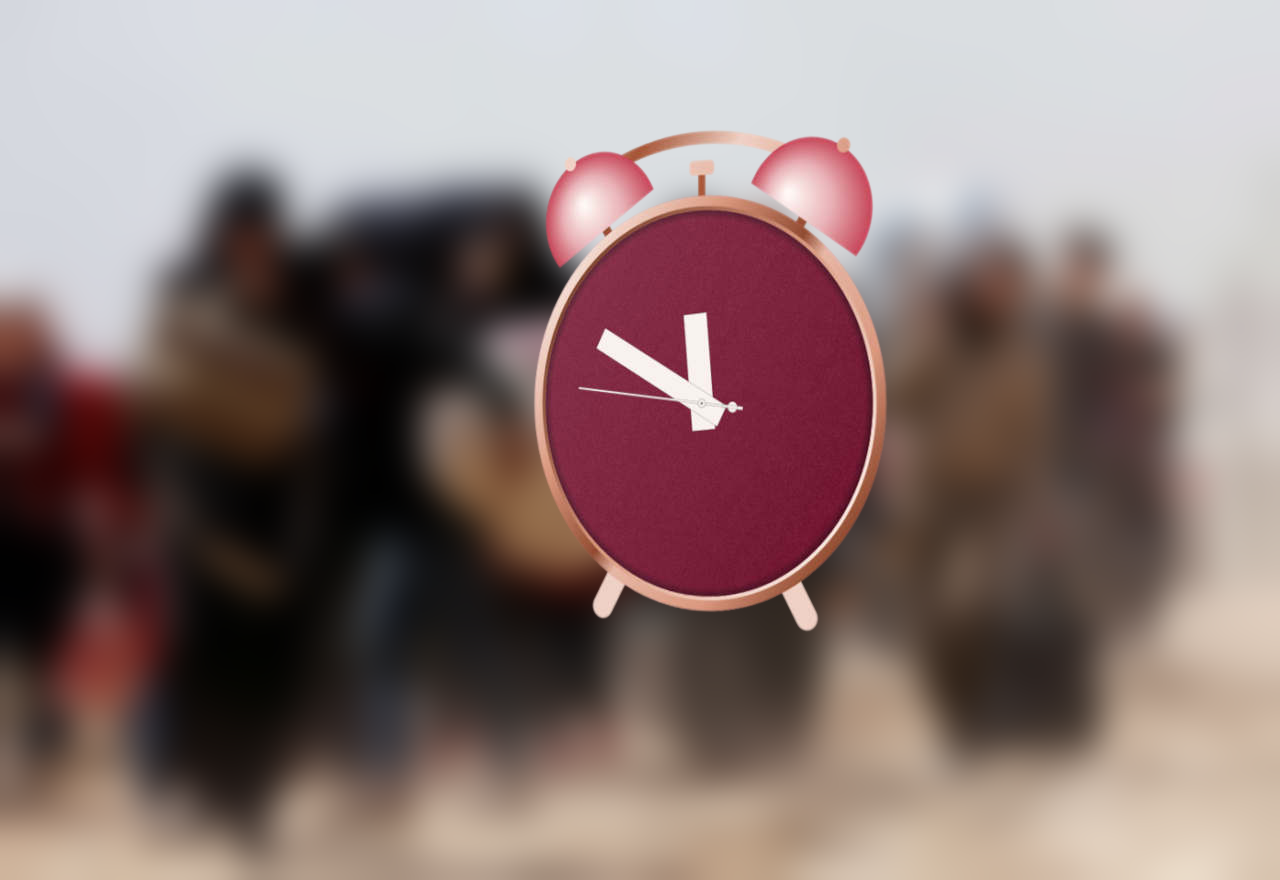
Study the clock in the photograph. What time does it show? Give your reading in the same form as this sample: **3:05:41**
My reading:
**11:49:46**
